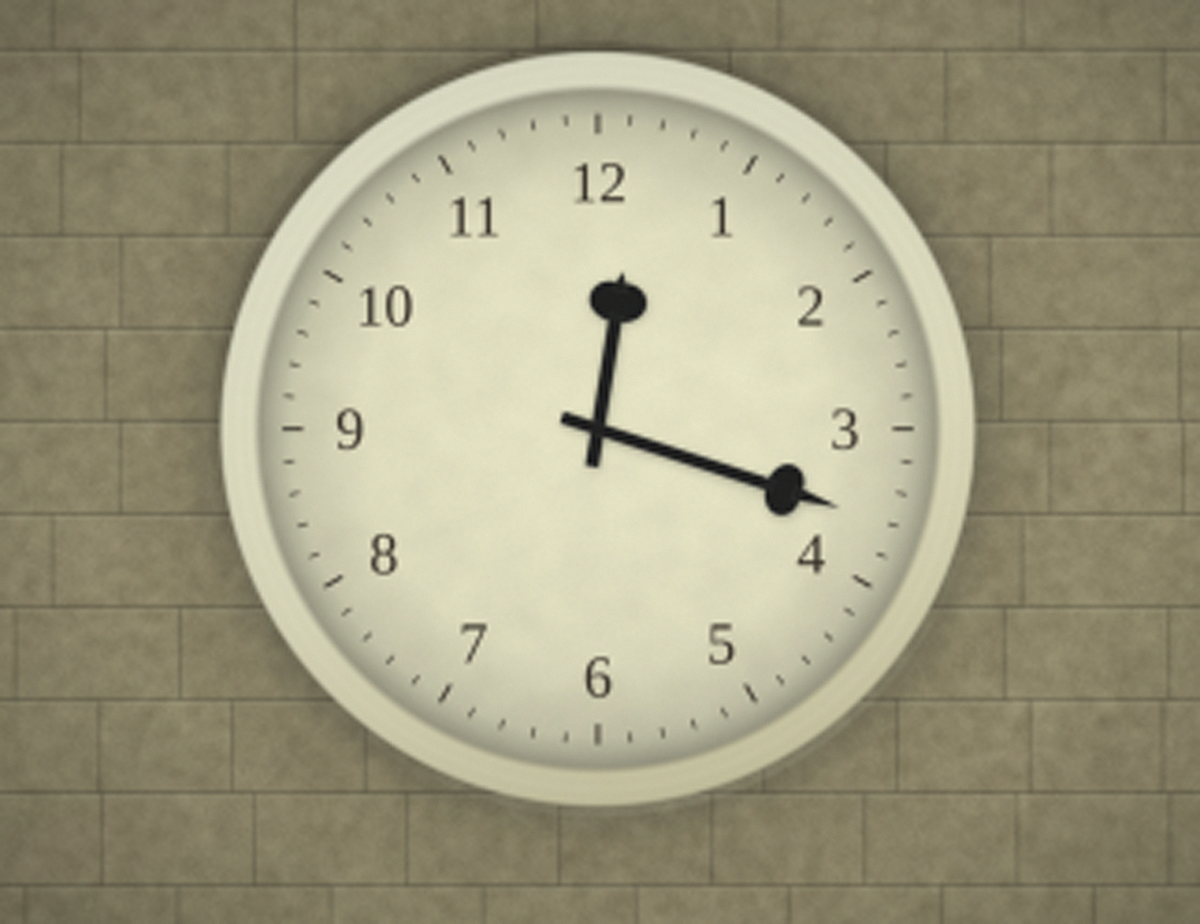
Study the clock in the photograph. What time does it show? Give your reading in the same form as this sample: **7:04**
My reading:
**12:18**
